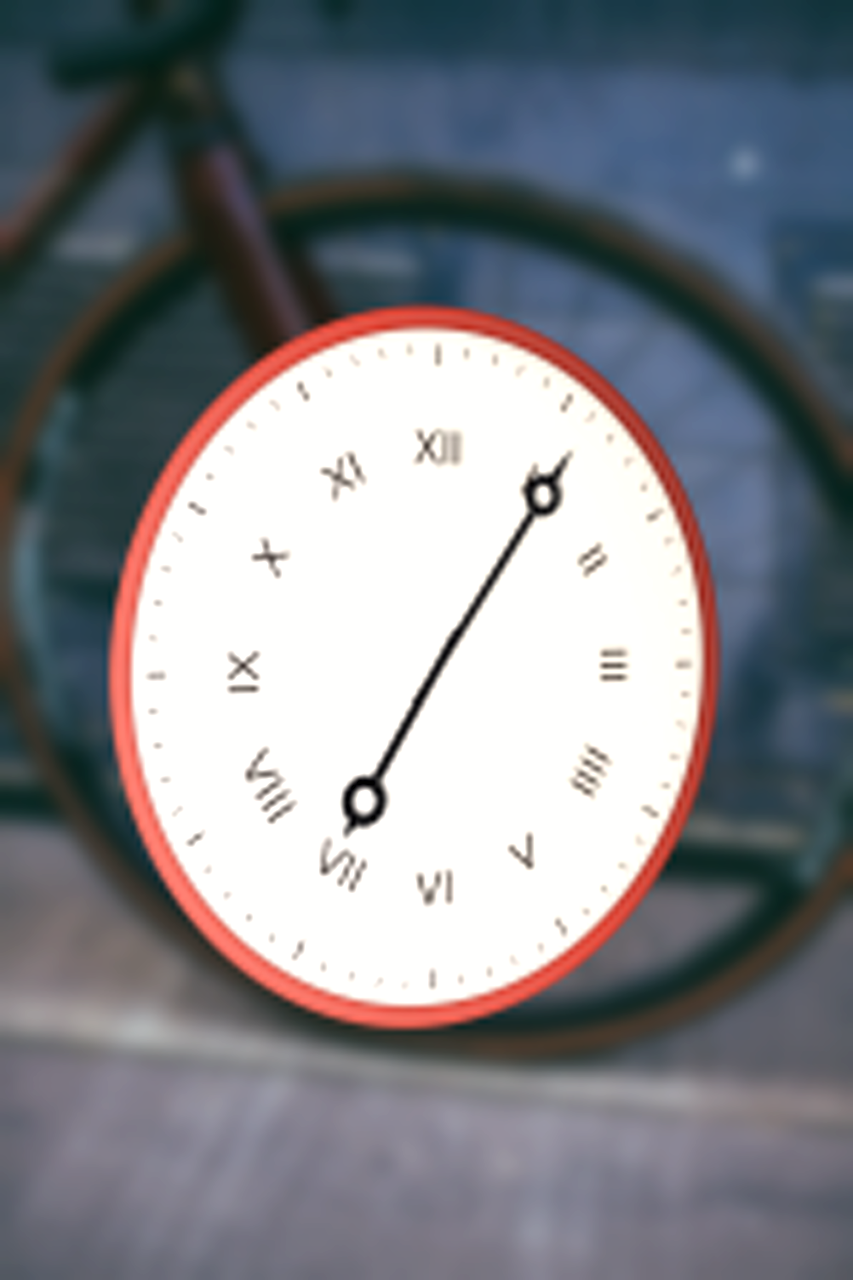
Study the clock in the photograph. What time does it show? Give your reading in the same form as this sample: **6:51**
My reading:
**7:06**
